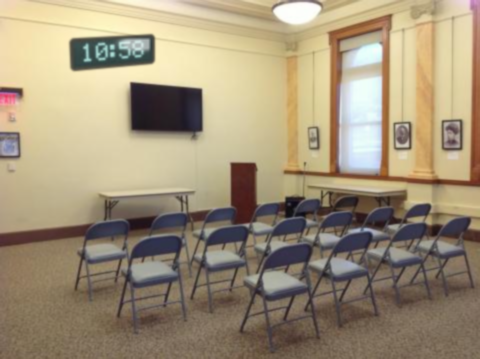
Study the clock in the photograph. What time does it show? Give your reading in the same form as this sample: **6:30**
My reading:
**10:58**
